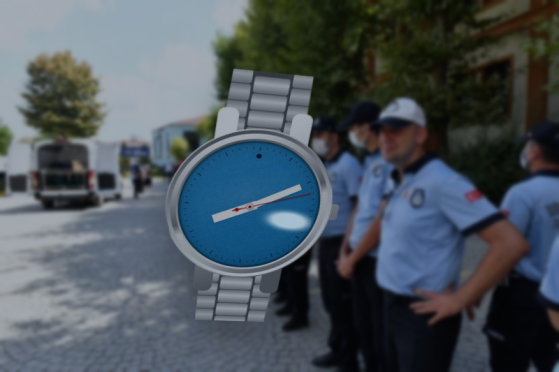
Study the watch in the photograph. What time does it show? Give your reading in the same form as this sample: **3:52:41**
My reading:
**8:10:12**
